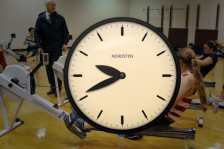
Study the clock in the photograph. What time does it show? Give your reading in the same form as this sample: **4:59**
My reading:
**9:41**
